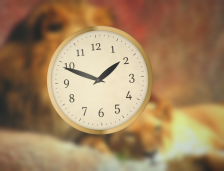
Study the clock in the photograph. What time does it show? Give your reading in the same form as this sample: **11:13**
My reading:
**1:49**
